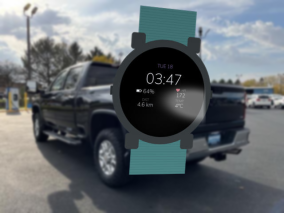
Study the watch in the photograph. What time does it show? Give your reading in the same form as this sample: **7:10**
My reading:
**3:47**
